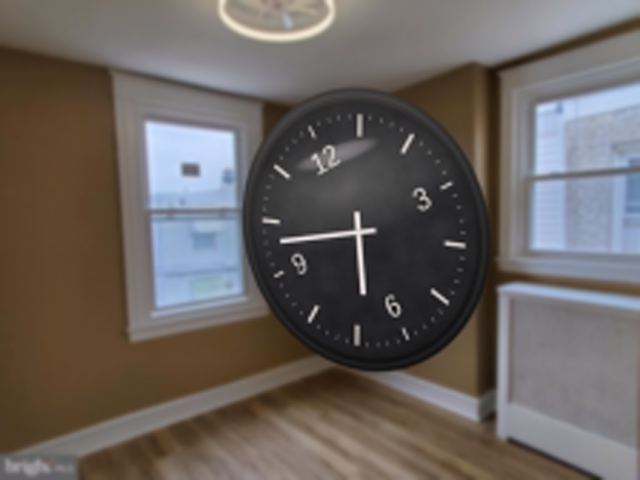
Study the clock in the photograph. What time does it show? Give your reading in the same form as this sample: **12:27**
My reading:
**6:48**
